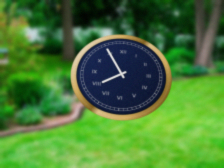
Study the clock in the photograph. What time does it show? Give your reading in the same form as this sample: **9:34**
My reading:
**7:55**
